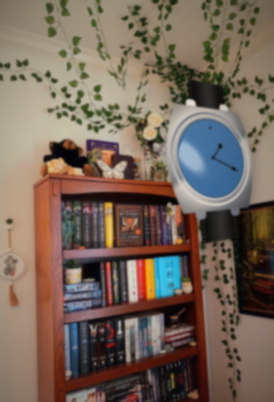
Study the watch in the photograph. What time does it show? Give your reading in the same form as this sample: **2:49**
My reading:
**1:19**
